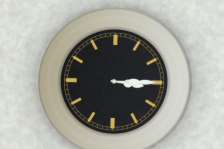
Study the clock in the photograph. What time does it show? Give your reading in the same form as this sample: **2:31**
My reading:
**3:15**
